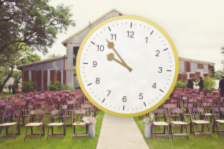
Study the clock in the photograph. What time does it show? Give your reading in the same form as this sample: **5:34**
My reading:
**9:53**
